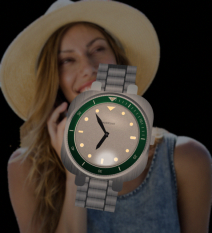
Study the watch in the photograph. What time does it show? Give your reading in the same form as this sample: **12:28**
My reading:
**6:54**
